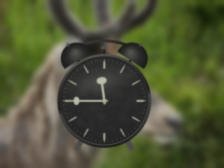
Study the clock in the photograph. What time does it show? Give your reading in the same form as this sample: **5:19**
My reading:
**11:45**
